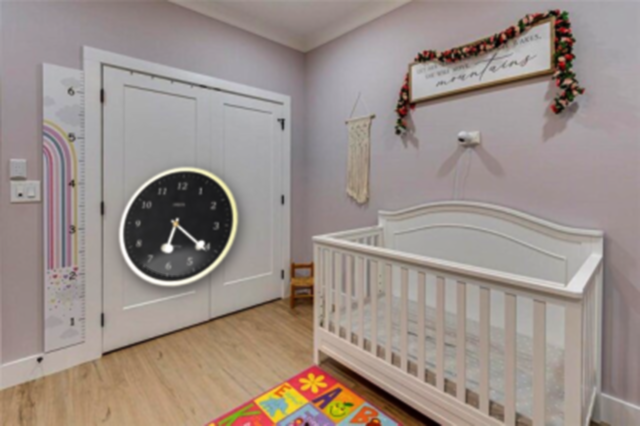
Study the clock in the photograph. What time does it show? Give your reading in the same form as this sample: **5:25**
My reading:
**6:21**
